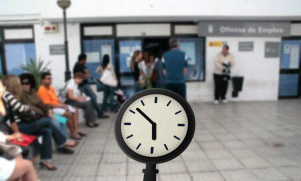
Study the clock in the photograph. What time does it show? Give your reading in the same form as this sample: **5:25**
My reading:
**5:52**
